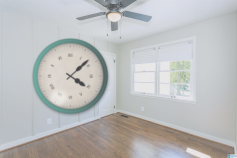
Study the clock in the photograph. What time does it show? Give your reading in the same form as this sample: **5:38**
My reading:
**4:08**
